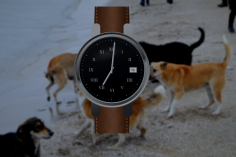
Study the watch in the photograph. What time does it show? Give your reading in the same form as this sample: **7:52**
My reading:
**7:01**
